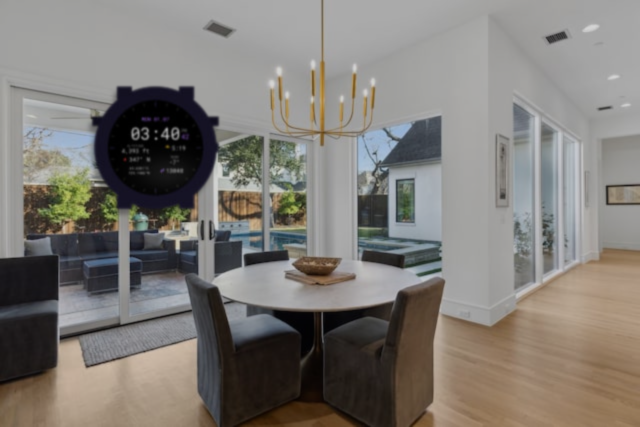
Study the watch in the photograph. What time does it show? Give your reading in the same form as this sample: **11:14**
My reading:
**3:40**
